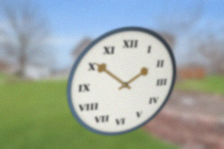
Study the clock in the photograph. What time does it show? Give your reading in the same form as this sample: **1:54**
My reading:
**1:51**
